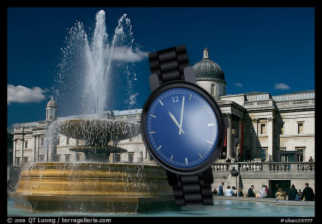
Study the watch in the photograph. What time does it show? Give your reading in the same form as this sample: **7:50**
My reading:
**11:03**
